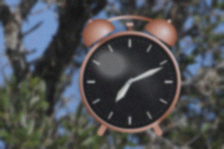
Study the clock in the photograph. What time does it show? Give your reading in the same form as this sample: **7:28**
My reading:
**7:11**
